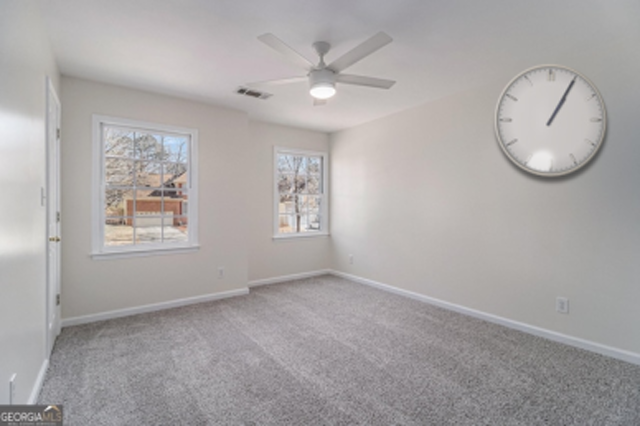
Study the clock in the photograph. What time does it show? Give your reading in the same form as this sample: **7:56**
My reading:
**1:05**
